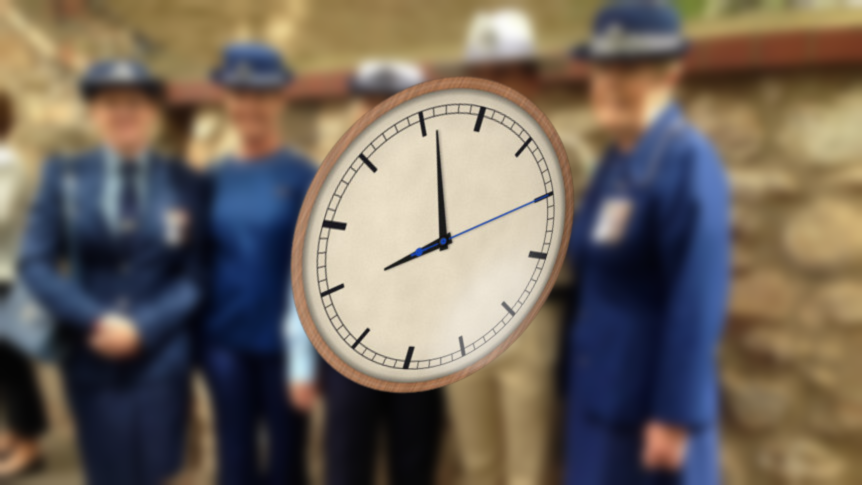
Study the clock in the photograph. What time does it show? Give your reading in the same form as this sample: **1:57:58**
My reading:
**7:56:10**
